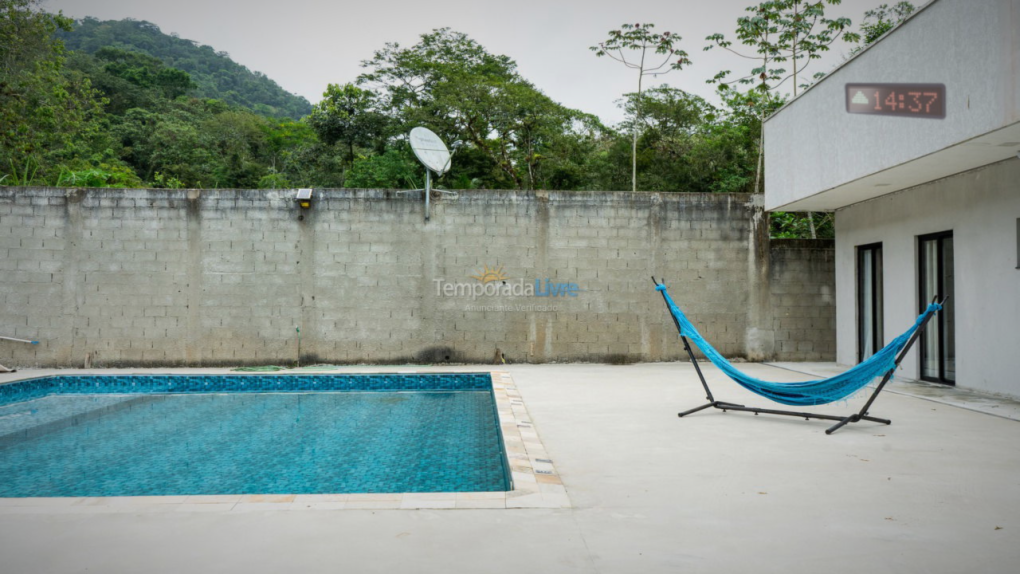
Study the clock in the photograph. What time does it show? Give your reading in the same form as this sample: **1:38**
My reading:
**14:37**
